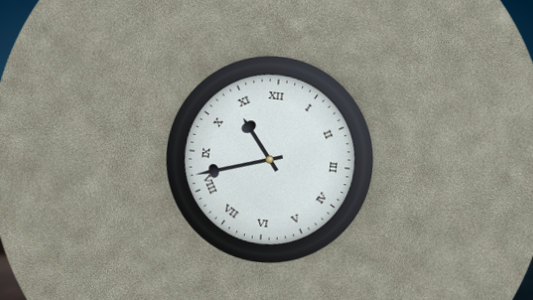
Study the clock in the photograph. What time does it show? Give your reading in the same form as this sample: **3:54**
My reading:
**10:42**
